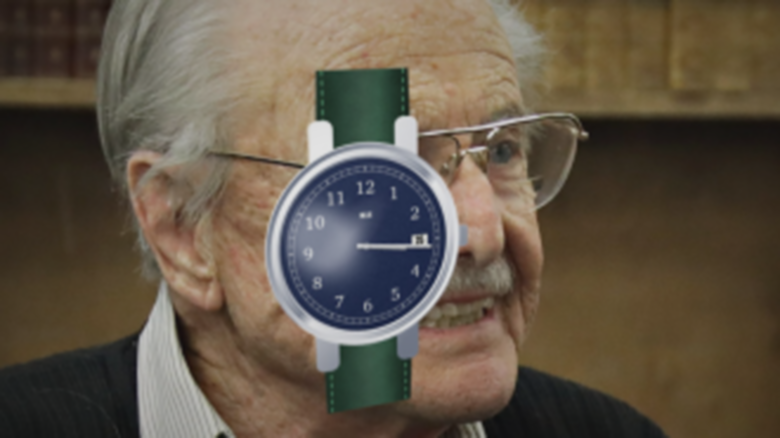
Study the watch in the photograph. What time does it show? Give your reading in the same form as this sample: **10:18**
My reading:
**3:16**
